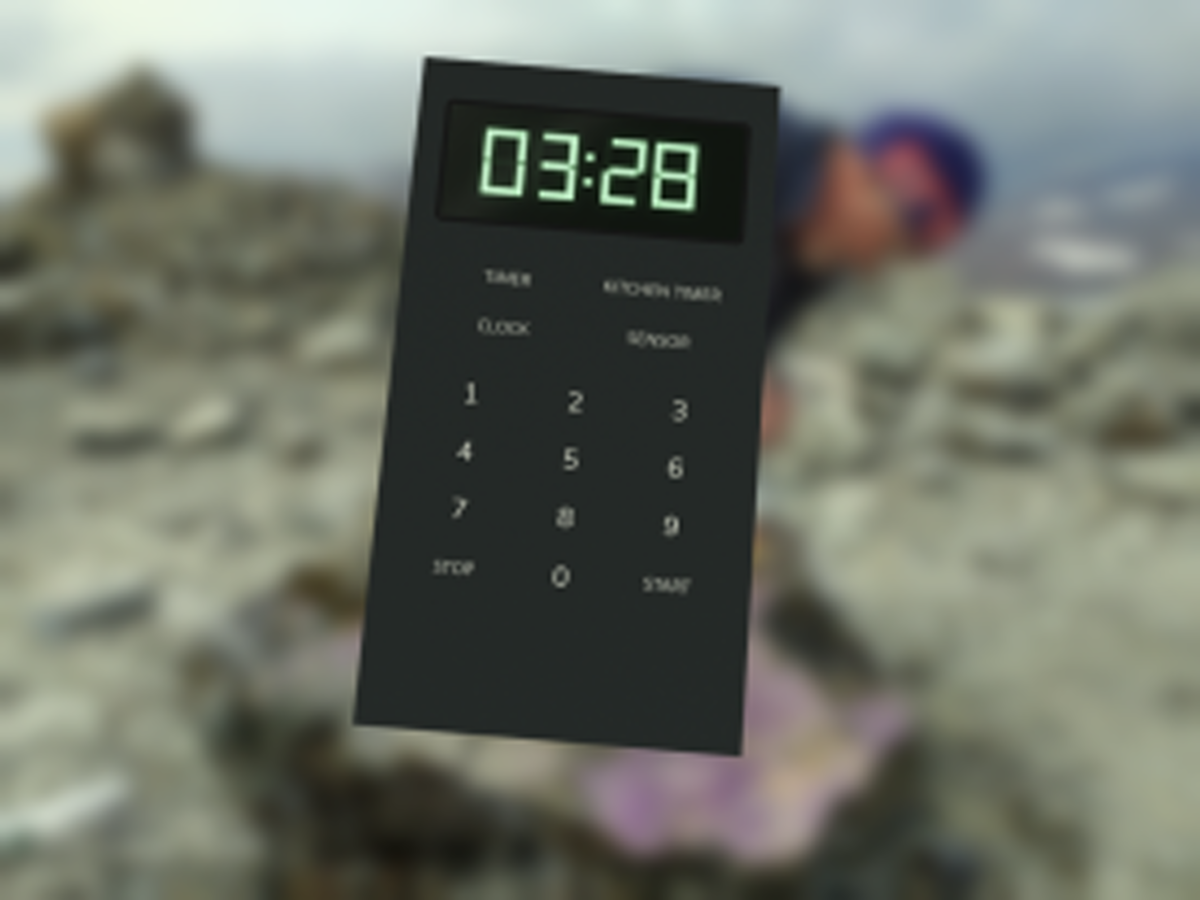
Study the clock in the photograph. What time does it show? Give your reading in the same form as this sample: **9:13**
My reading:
**3:28**
